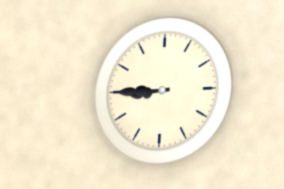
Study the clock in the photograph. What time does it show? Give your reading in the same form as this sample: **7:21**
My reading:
**8:45**
